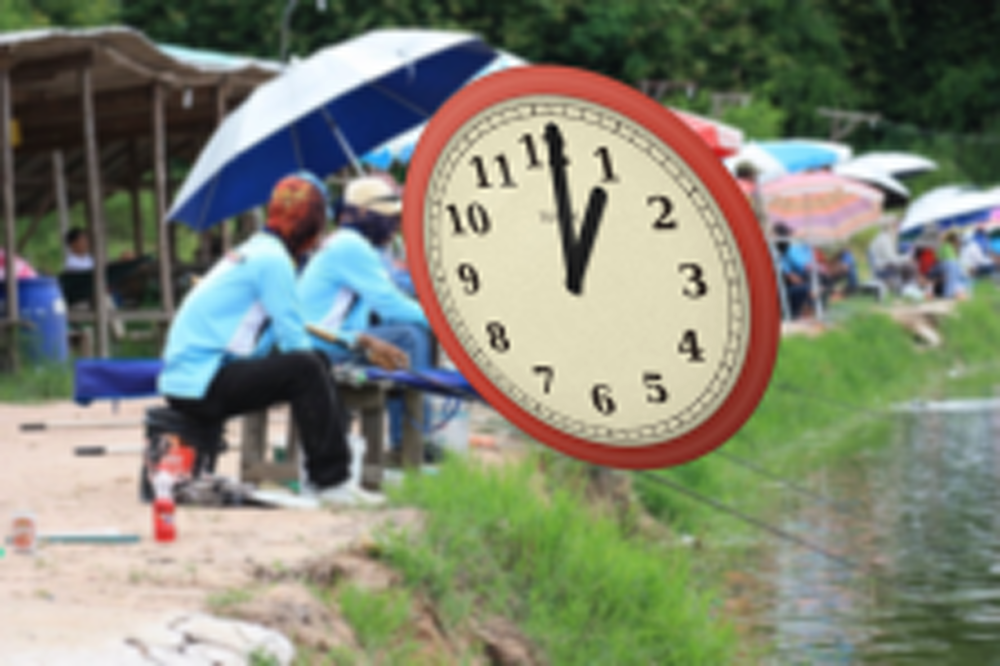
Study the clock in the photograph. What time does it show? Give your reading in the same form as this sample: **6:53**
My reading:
**1:01**
